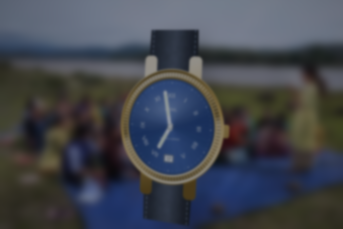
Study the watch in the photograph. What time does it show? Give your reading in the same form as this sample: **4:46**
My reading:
**6:58**
